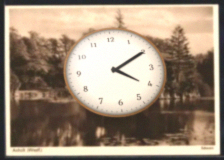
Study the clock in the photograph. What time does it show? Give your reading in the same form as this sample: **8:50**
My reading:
**4:10**
